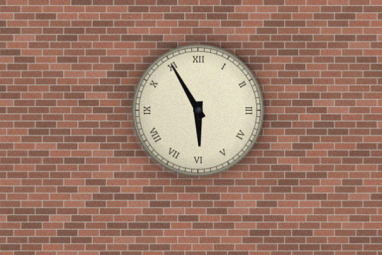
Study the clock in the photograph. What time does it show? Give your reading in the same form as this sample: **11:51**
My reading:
**5:55**
